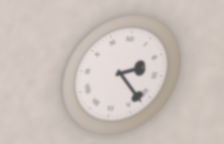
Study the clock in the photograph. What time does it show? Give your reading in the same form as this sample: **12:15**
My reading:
**2:22**
